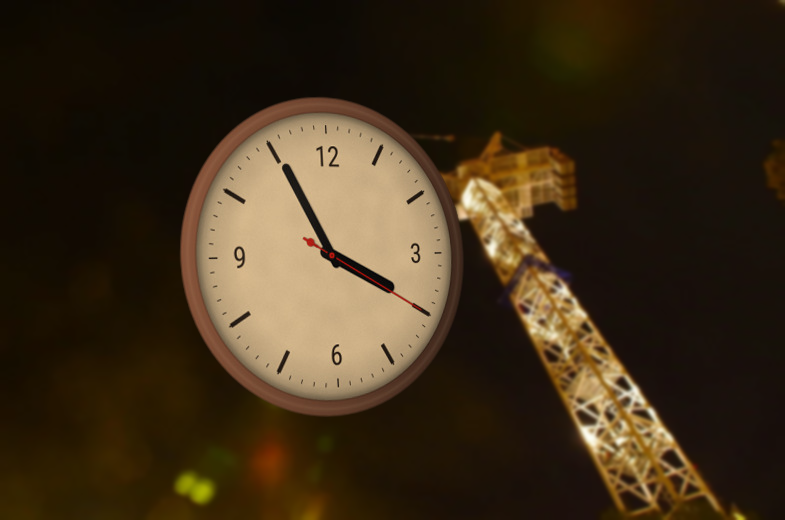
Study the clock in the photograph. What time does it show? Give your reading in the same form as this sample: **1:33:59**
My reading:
**3:55:20**
